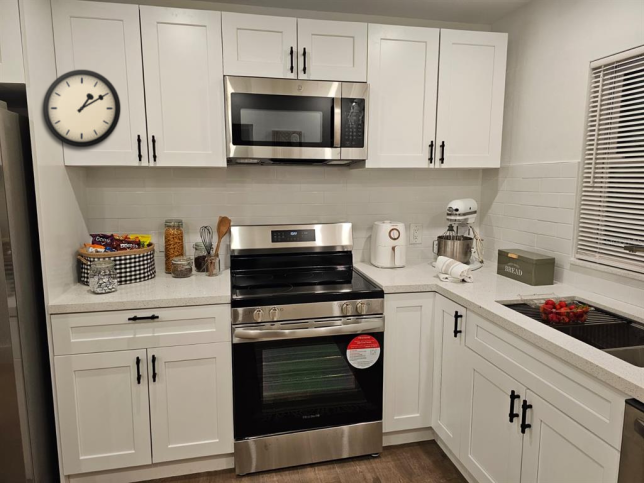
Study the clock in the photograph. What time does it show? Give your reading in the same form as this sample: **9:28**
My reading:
**1:10**
